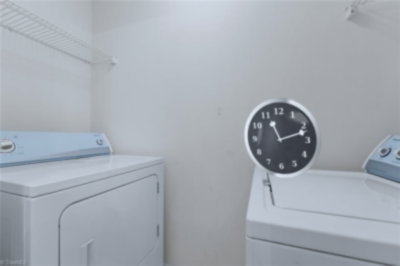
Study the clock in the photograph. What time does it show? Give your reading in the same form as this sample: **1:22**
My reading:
**11:12**
